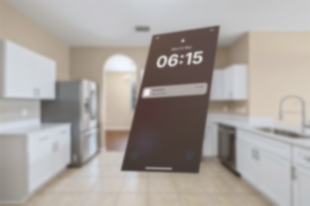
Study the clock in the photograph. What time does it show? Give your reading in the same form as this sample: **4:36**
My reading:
**6:15**
